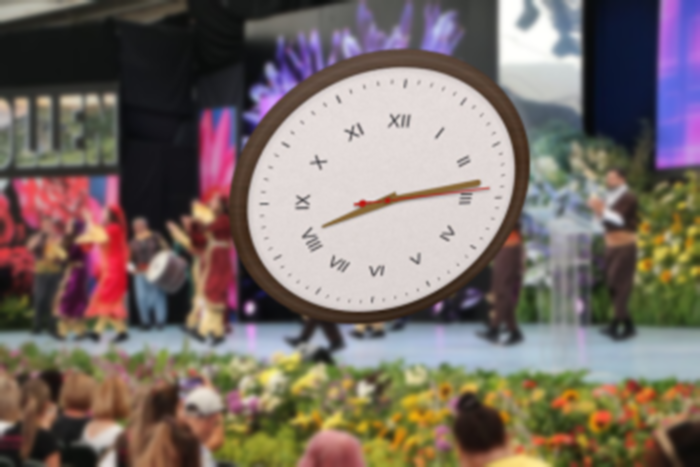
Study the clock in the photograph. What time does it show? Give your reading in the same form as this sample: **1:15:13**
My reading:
**8:13:14**
